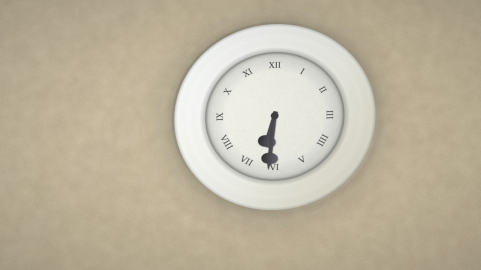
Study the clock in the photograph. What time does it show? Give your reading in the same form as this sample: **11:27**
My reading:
**6:31**
